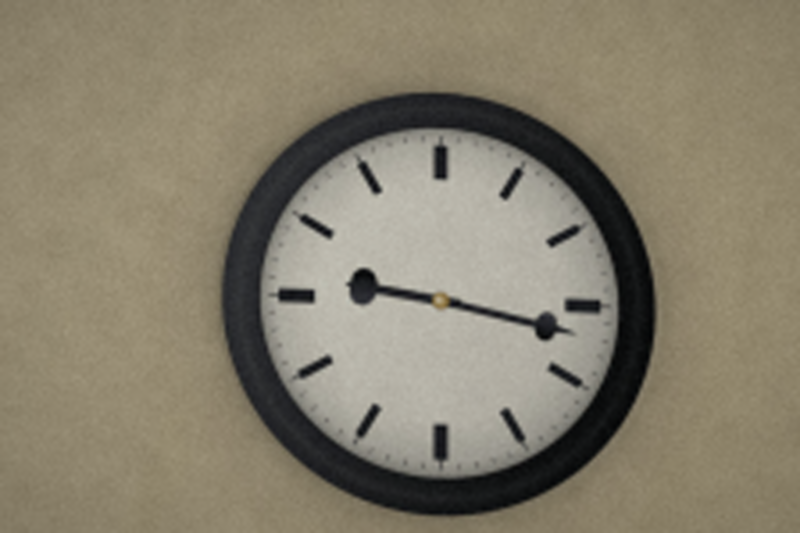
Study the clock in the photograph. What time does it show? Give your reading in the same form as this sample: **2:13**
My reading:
**9:17**
